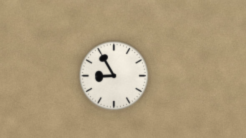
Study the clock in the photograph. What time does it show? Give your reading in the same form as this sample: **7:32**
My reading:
**8:55**
